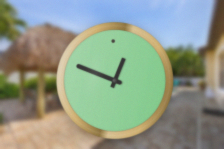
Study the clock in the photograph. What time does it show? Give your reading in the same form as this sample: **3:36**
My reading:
**12:49**
